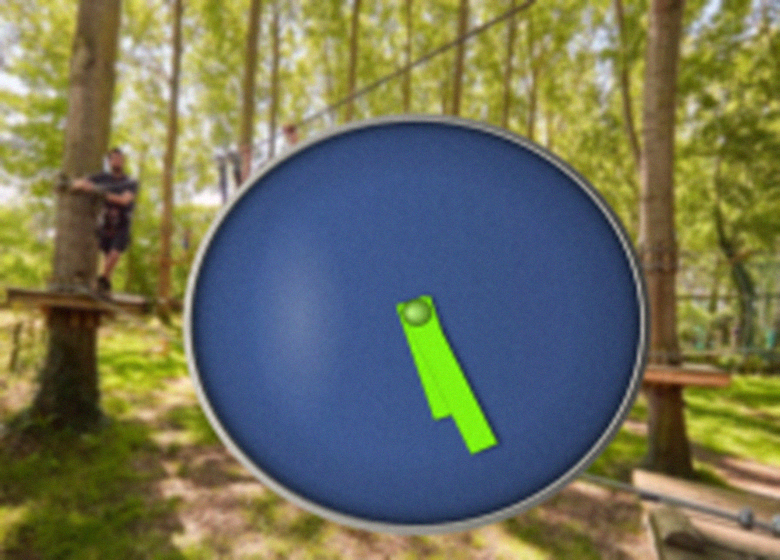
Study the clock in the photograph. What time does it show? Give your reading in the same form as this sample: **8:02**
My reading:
**5:26**
